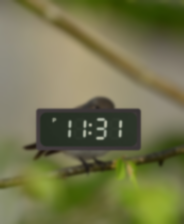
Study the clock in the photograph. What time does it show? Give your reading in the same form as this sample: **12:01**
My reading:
**11:31**
